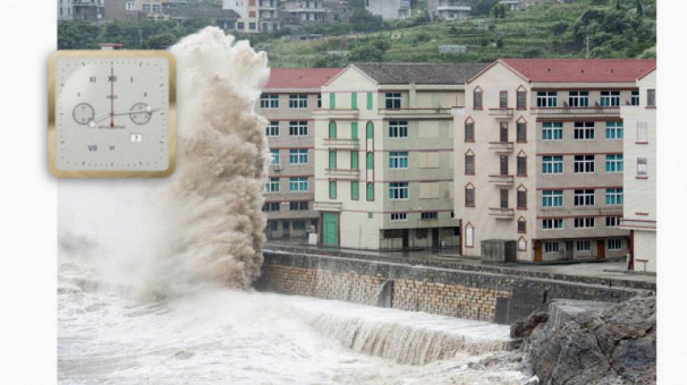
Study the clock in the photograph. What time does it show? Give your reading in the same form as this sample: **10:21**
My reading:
**8:14**
